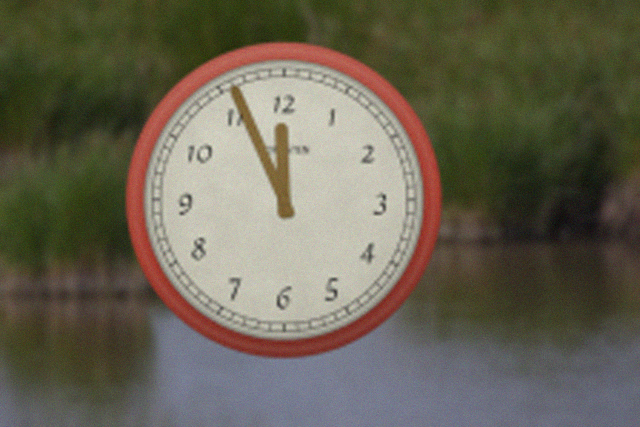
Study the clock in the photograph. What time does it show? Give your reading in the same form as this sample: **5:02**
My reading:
**11:56**
